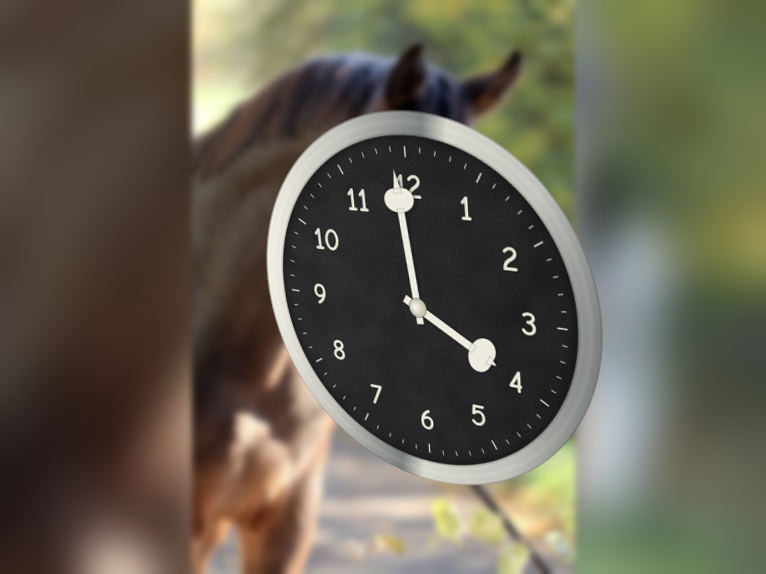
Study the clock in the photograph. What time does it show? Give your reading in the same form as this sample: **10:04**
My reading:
**3:59**
